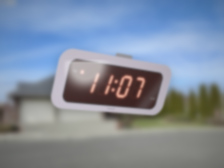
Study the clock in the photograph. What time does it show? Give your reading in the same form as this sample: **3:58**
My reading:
**11:07**
